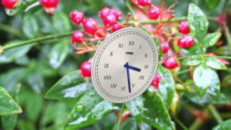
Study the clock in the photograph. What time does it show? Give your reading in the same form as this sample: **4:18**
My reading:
**3:27**
